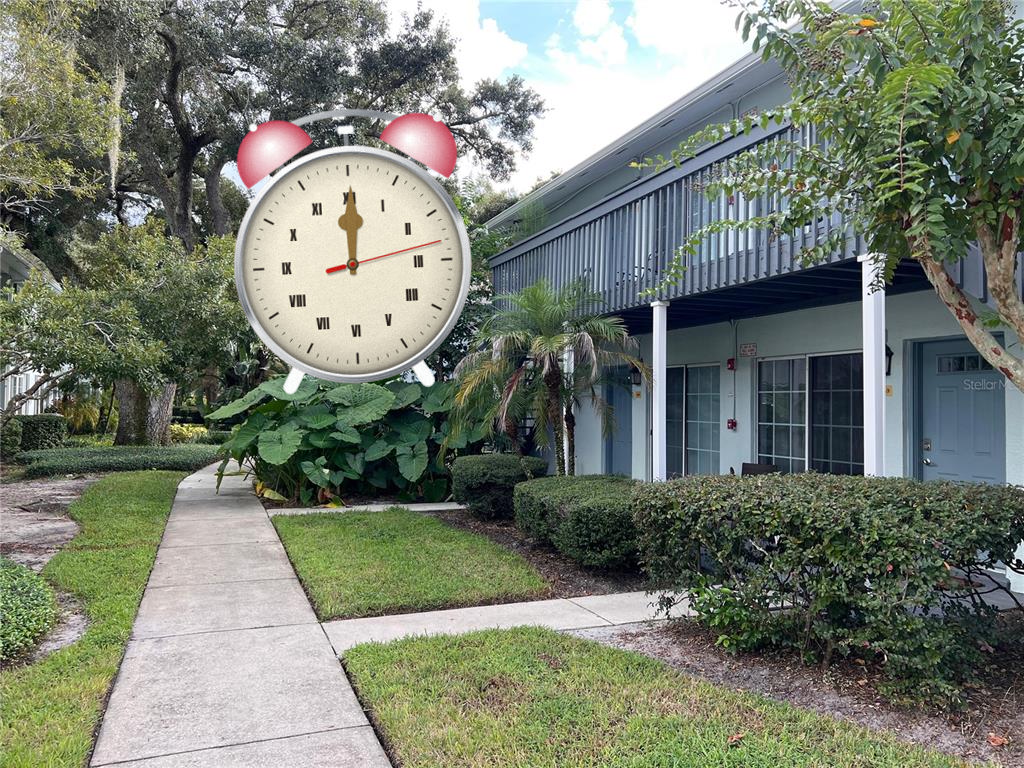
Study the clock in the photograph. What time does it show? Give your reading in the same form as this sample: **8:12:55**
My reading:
**12:00:13**
